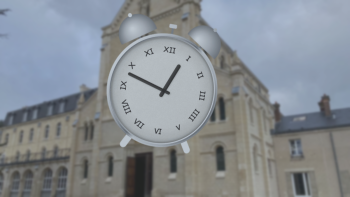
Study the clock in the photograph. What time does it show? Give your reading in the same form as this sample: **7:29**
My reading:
**12:48**
